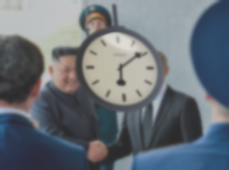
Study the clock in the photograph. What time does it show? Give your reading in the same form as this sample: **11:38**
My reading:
**6:09**
